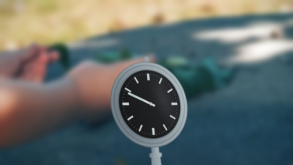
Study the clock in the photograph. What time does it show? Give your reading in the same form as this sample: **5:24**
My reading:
**9:49**
